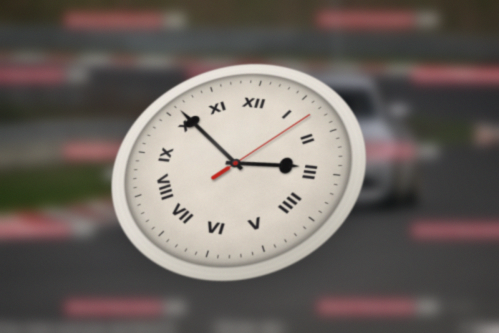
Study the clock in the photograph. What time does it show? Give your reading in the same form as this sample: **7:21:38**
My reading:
**2:51:07**
